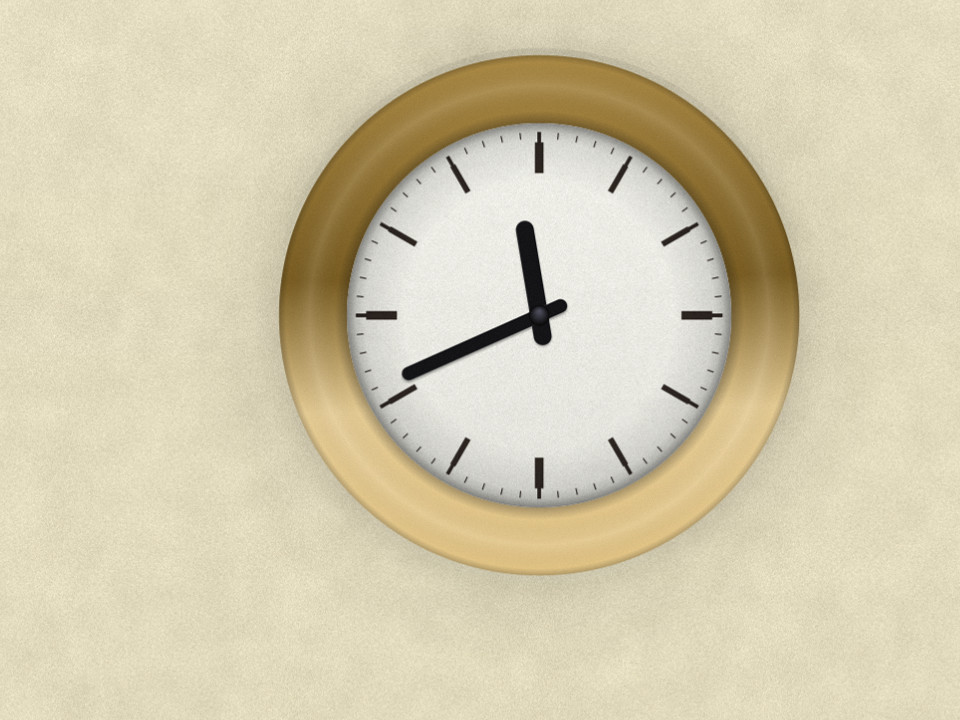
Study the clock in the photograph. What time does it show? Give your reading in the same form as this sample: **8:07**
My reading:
**11:41**
